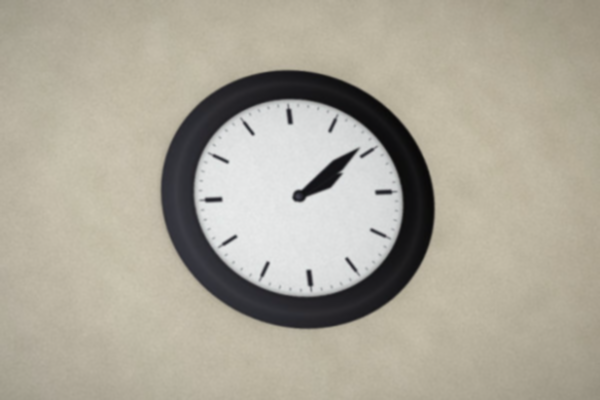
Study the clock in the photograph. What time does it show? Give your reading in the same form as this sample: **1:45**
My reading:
**2:09**
